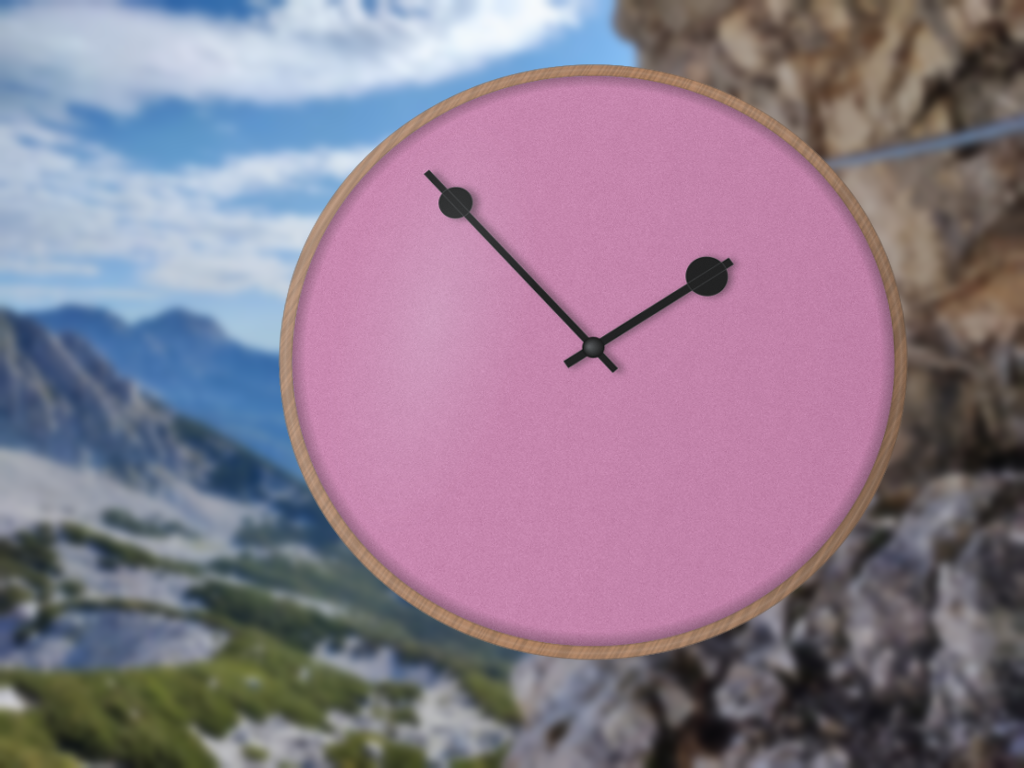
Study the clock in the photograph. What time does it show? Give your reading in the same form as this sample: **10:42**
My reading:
**1:53**
